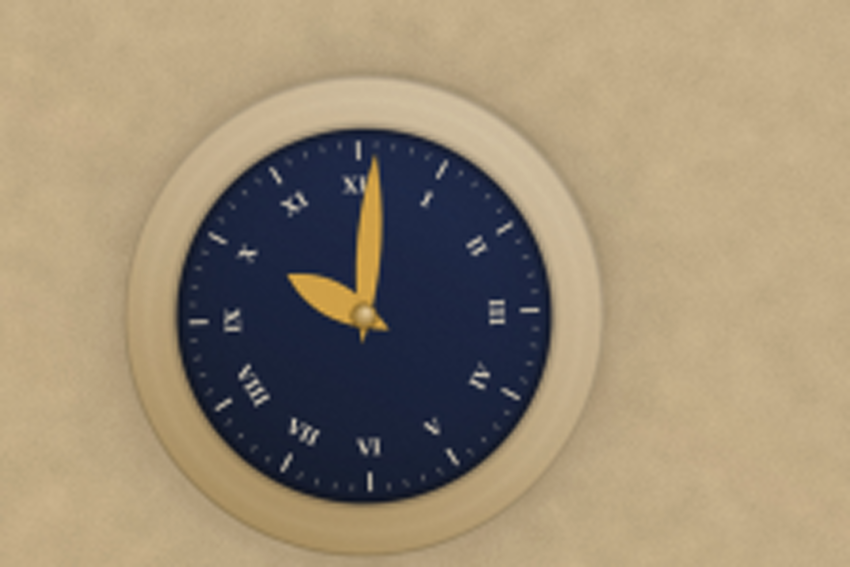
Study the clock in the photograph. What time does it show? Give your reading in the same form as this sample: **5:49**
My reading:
**10:01**
